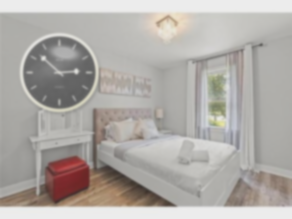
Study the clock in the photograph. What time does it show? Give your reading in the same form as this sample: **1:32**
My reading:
**2:52**
